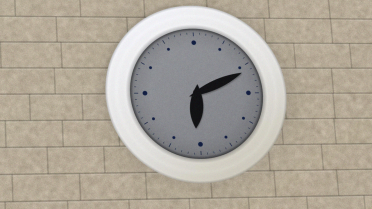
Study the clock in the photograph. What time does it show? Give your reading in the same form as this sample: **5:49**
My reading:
**6:11**
